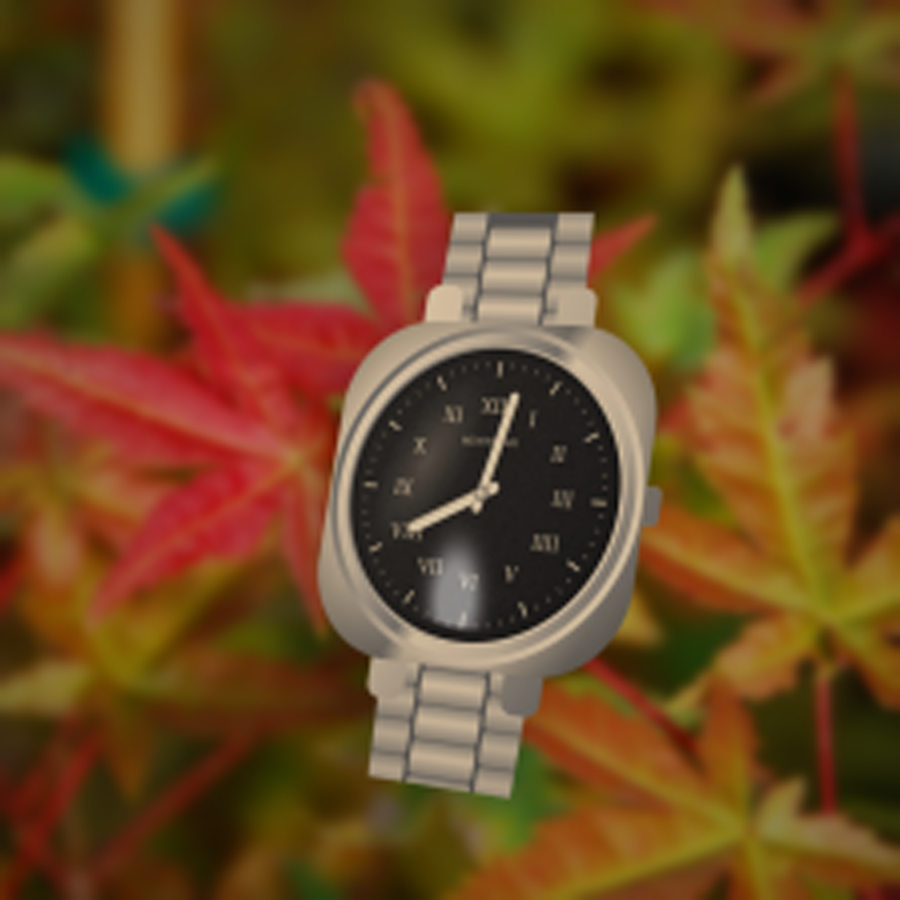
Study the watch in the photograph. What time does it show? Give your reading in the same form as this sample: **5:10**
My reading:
**8:02**
